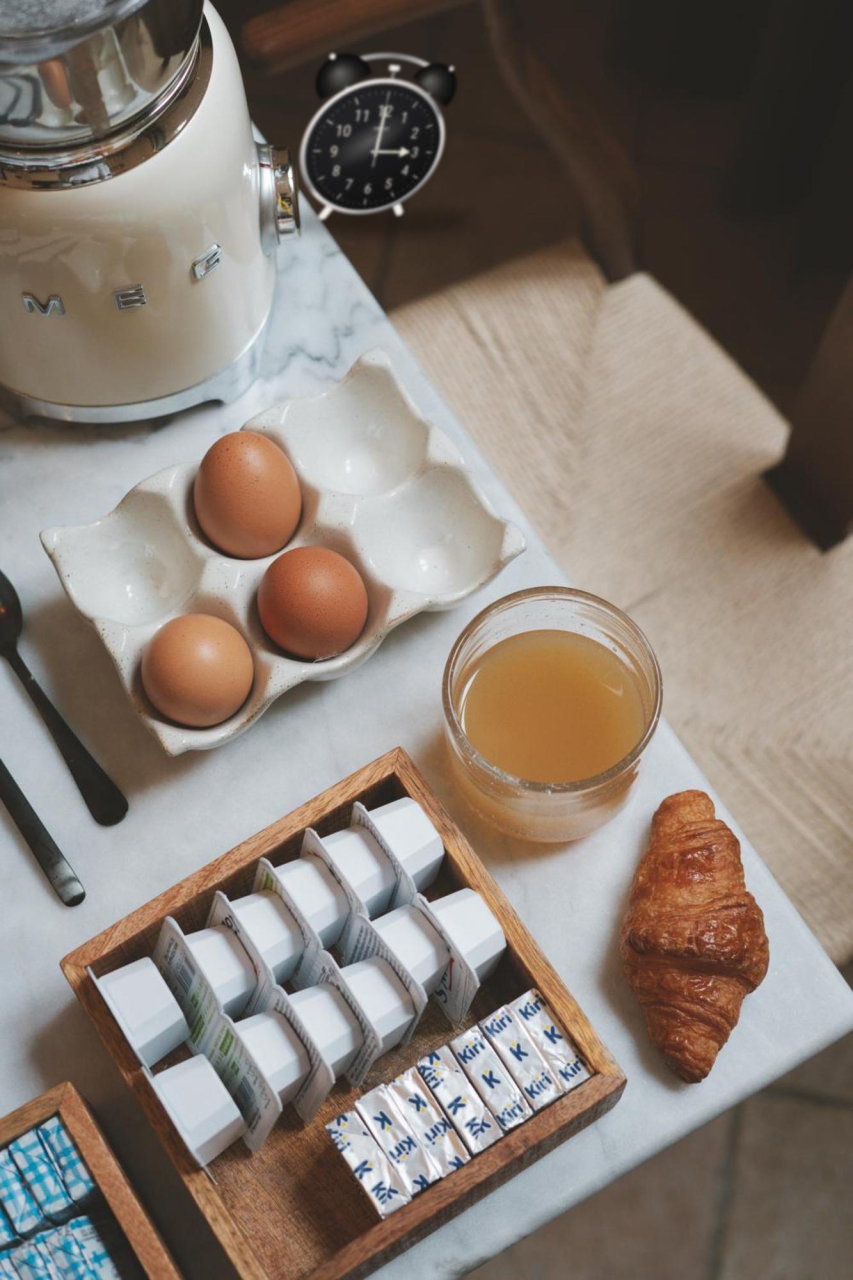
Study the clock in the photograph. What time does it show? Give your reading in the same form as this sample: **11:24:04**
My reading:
**3:00:00**
